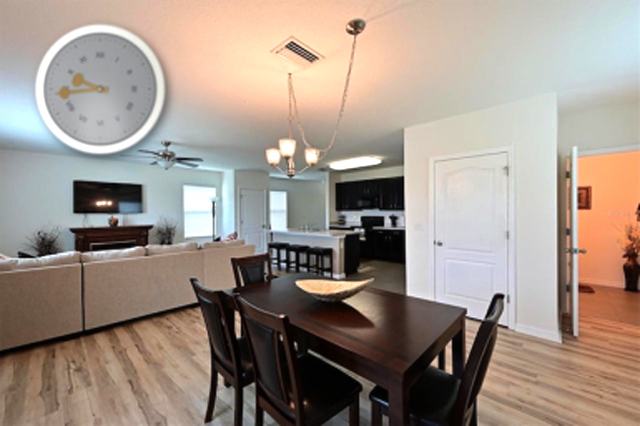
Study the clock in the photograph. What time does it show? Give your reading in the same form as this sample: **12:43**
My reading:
**9:44**
